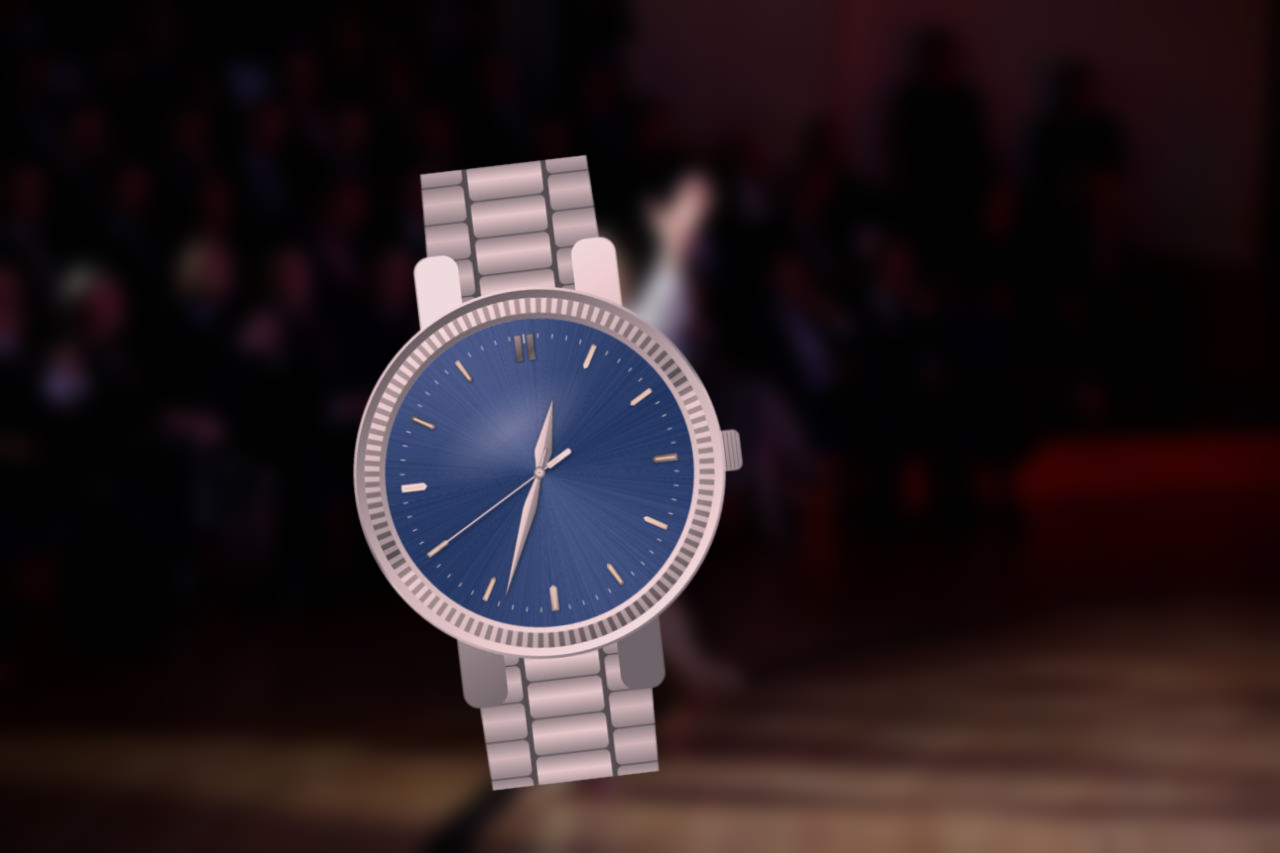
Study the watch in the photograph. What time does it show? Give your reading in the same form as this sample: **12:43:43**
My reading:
**12:33:40**
